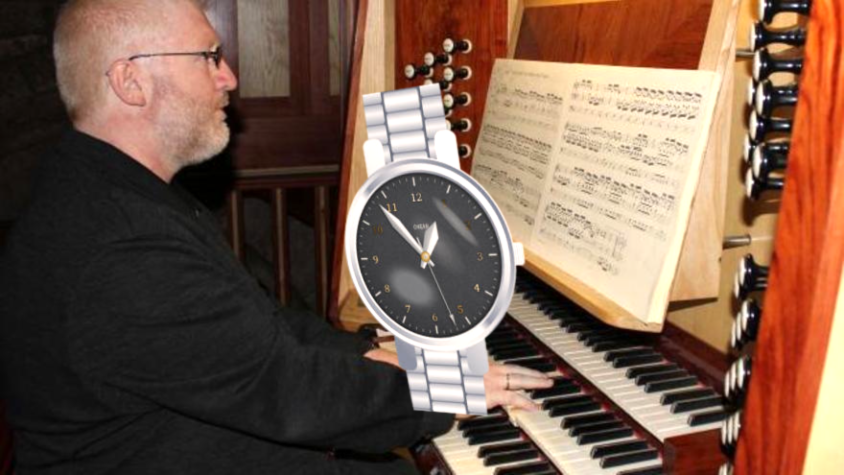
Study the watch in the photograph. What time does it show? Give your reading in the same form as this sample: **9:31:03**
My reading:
**12:53:27**
